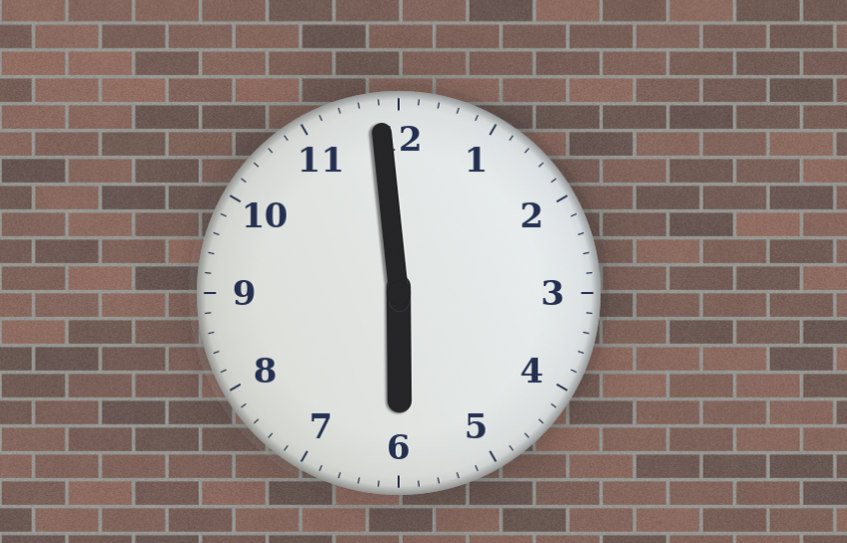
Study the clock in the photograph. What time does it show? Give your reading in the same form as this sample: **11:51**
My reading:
**5:59**
